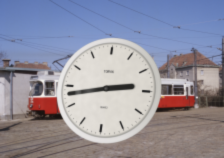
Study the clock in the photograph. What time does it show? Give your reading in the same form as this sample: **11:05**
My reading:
**2:43**
